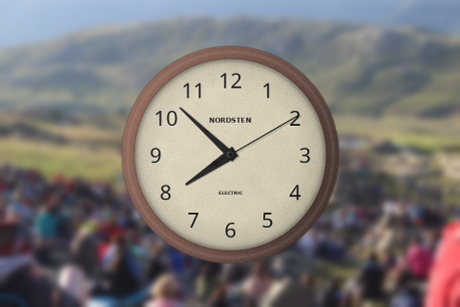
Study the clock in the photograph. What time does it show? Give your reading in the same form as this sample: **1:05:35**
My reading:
**7:52:10**
